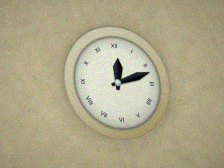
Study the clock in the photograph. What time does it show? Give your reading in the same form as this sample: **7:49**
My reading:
**12:12**
